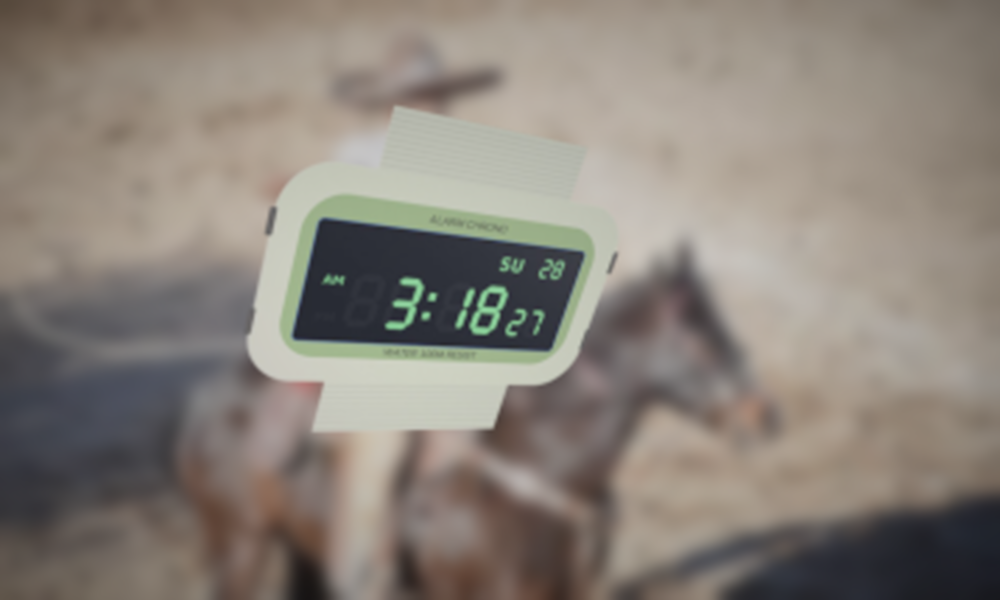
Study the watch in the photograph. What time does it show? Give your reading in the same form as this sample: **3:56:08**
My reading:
**3:18:27**
